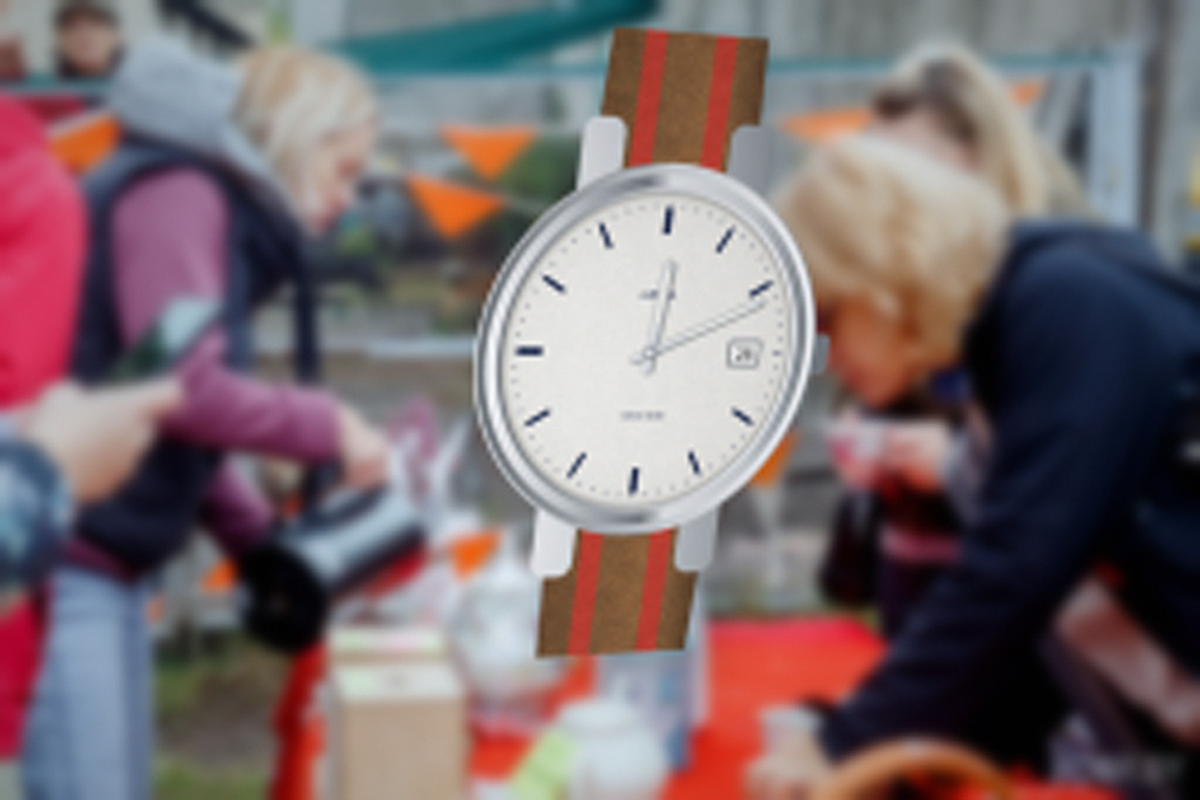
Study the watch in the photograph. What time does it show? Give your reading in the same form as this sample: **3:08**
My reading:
**12:11**
